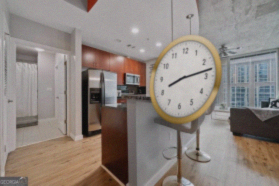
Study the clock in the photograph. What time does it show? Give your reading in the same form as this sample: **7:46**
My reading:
**8:13**
